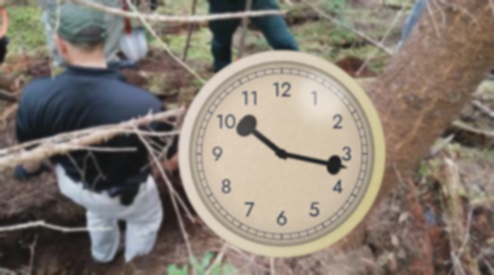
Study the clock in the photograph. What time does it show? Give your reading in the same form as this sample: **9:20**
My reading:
**10:17**
